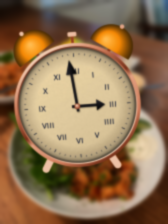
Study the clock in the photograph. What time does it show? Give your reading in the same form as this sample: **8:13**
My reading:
**2:59**
